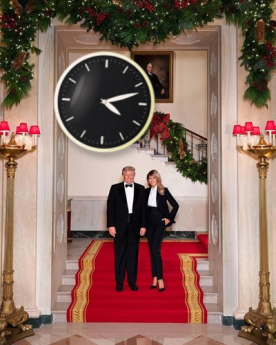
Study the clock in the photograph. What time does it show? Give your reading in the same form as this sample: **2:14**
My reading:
**4:12**
